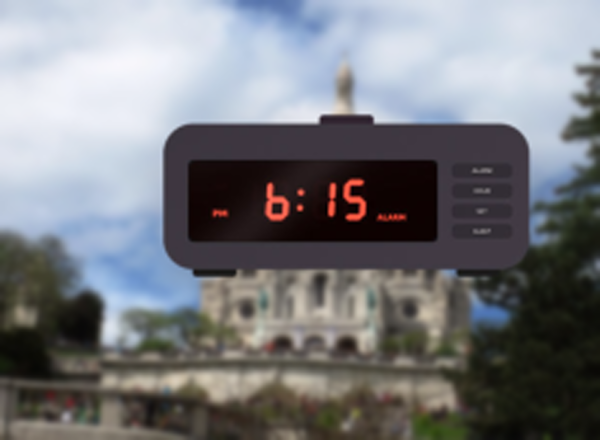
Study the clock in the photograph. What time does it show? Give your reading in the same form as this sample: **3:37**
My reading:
**6:15**
